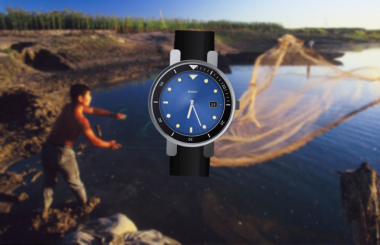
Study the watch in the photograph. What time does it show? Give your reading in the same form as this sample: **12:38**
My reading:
**6:26**
